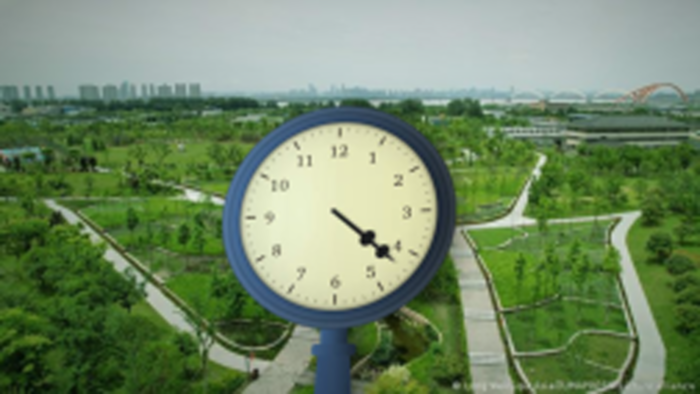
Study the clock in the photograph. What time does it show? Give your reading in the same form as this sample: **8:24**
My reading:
**4:22**
